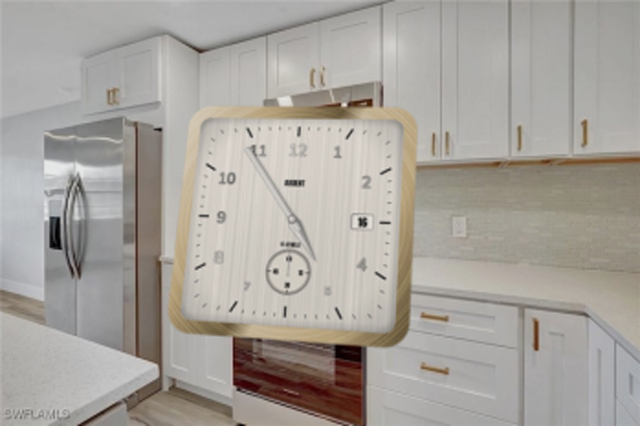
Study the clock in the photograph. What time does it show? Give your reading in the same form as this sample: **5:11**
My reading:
**4:54**
